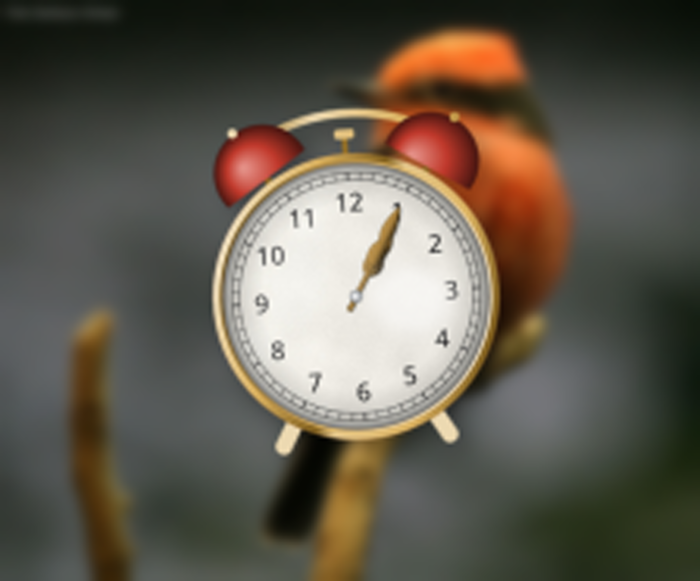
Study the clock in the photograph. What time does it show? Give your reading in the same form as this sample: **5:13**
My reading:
**1:05**
